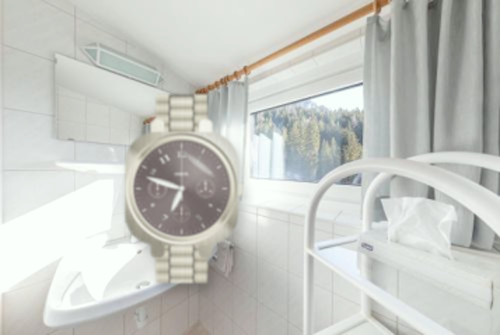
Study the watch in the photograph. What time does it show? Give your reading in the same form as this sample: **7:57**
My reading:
**6:48**
